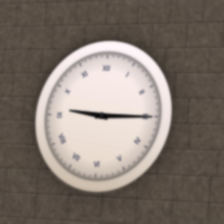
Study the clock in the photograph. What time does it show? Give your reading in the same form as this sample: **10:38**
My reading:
**9:15**
